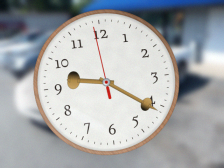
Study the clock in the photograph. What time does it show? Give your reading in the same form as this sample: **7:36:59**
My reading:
**9:20:59**
